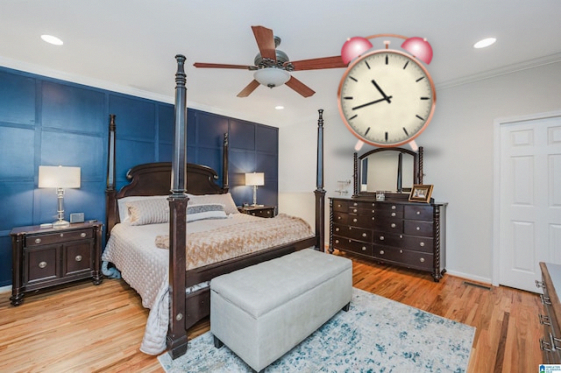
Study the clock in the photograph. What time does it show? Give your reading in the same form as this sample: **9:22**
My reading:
**10:42**
